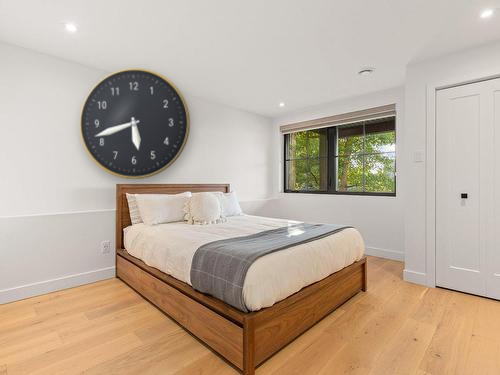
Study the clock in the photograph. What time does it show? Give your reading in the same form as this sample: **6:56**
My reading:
**5:42**
